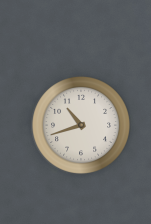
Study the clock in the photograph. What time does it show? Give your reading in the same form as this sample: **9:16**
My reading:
**10:42**
